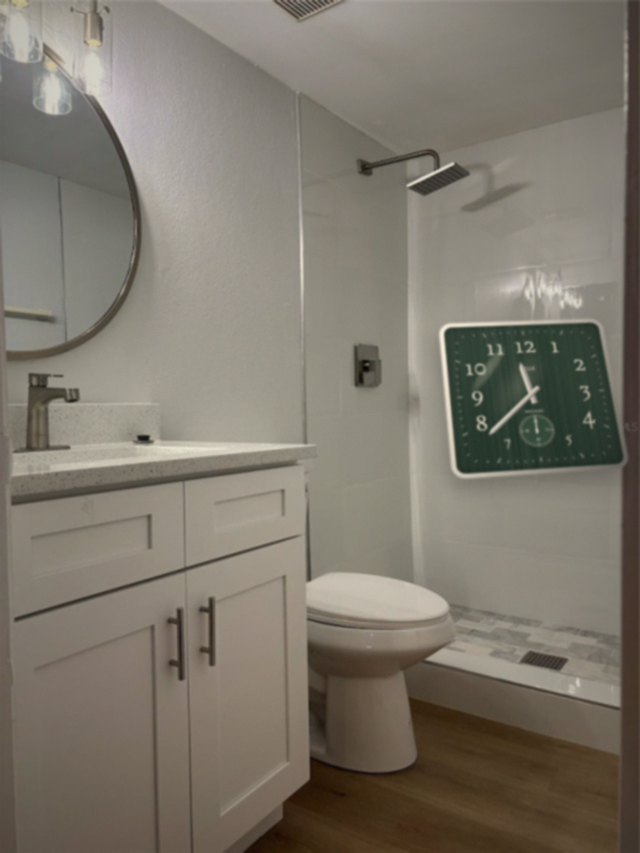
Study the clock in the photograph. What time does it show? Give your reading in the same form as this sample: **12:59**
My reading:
**11:38**
